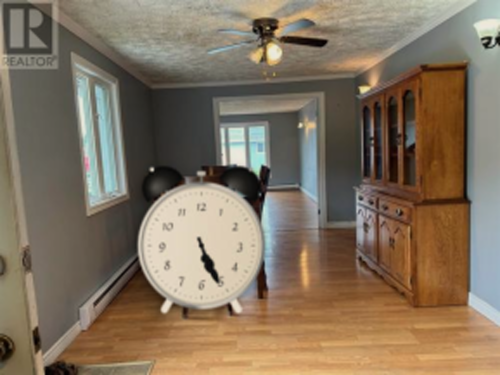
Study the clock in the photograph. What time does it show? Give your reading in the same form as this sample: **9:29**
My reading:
**5:26**
